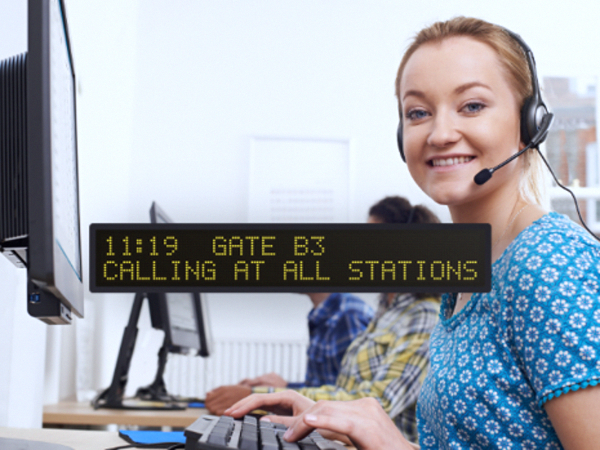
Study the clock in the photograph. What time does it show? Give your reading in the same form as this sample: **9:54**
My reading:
**11:19**
